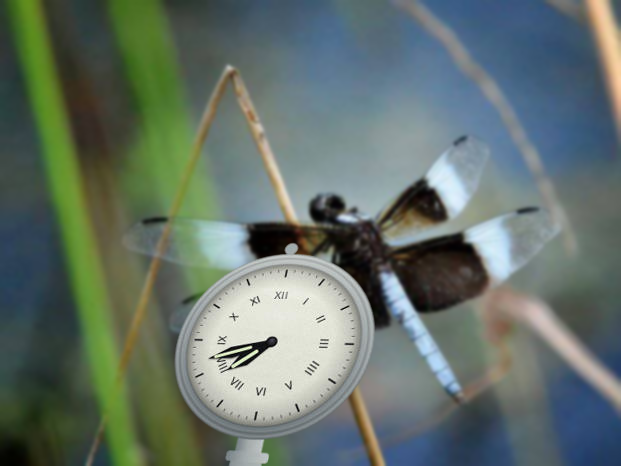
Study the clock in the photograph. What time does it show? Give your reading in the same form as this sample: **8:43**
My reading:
**7:42**
